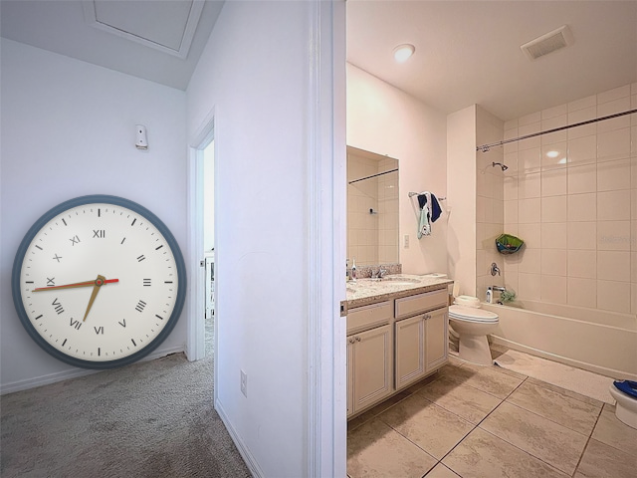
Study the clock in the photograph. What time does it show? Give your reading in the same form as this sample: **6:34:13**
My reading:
**6:43:44**
